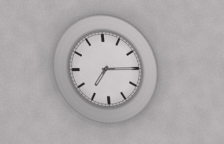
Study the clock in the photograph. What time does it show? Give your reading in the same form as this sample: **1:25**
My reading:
**7:15**
